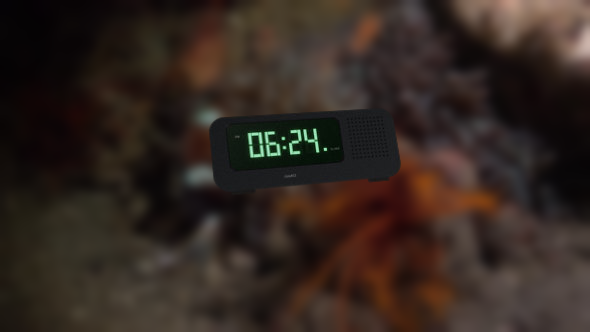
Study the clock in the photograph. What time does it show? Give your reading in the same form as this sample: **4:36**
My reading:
**6:24**
